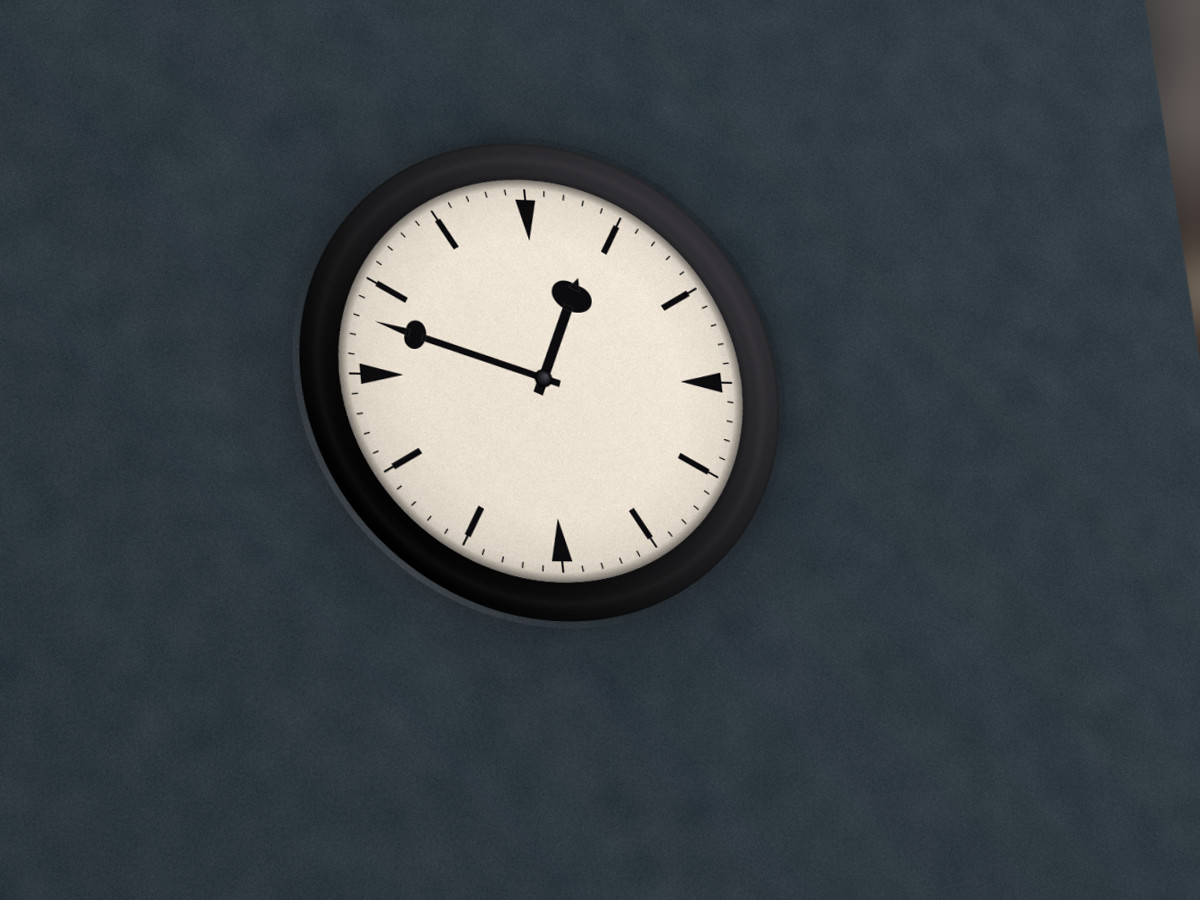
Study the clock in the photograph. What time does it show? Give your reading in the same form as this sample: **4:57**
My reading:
**12:48**
